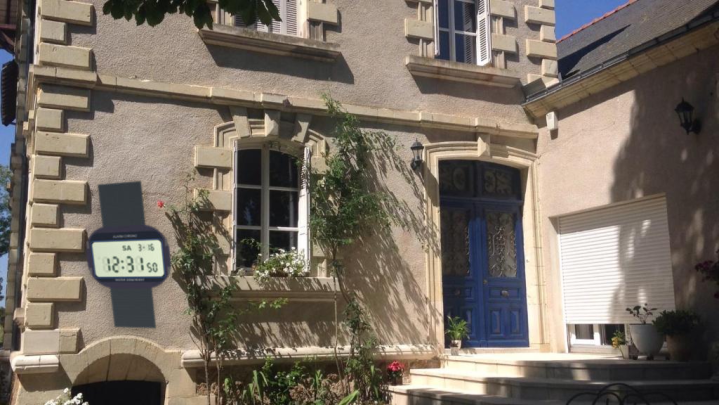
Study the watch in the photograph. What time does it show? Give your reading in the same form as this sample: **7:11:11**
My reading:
**12:31:50**
